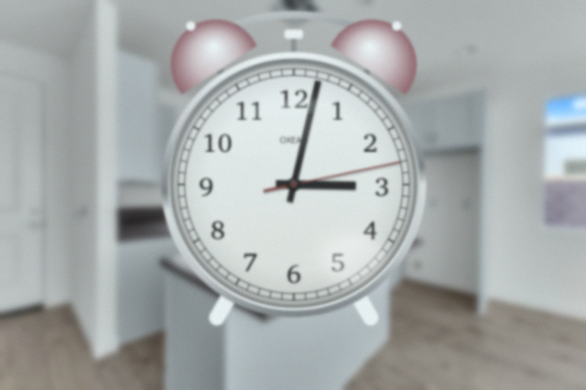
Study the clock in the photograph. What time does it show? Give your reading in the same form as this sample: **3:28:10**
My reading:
**3:02:13**
